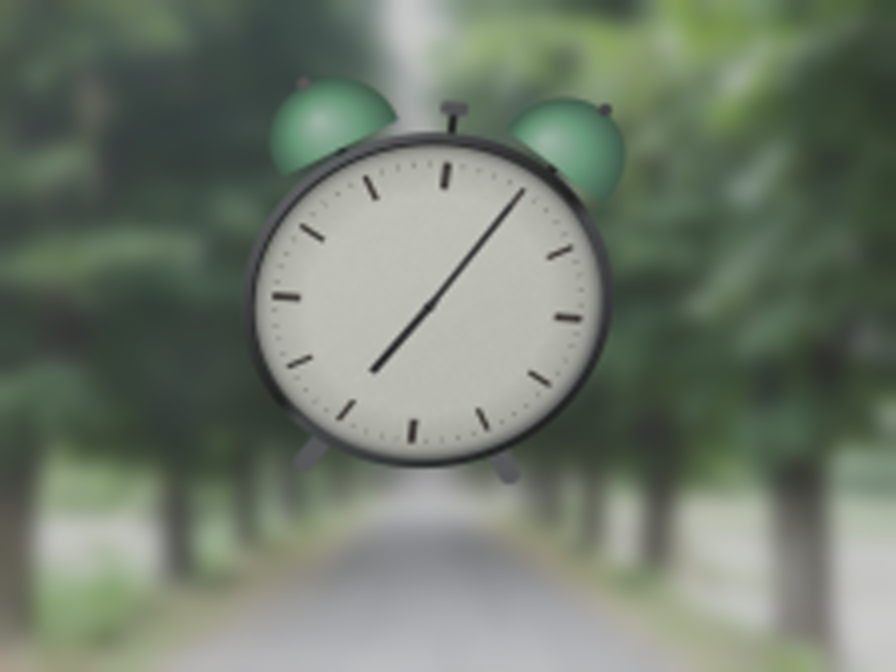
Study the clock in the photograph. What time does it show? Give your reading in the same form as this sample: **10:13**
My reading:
**7:05**
